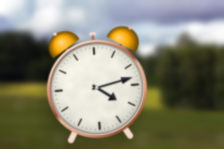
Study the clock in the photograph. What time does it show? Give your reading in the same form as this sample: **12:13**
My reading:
**4:13**
